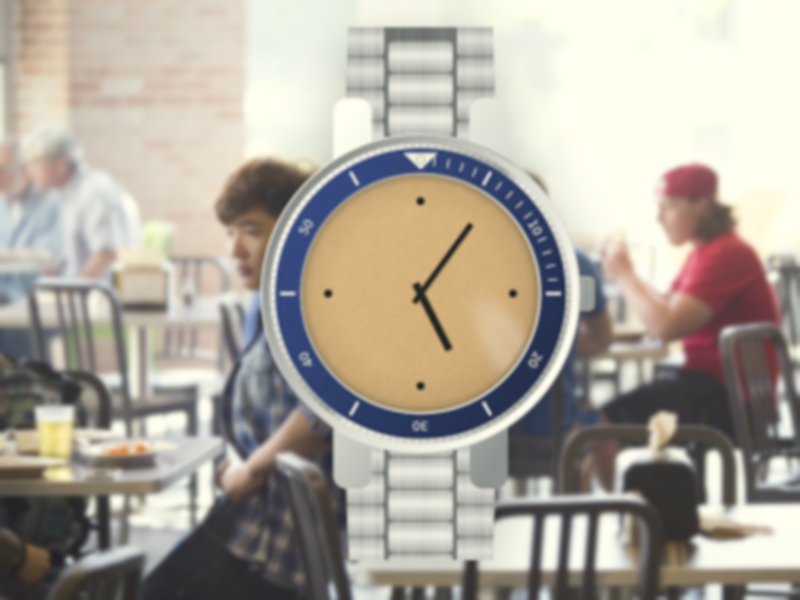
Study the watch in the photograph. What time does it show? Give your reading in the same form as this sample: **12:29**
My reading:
**5:06**
